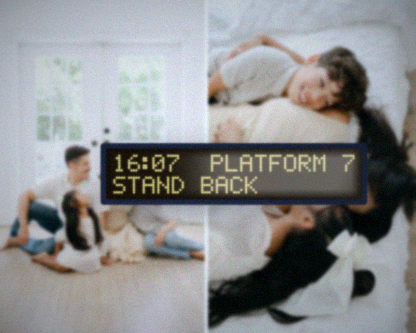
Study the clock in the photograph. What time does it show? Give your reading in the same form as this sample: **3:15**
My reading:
**16:07**
